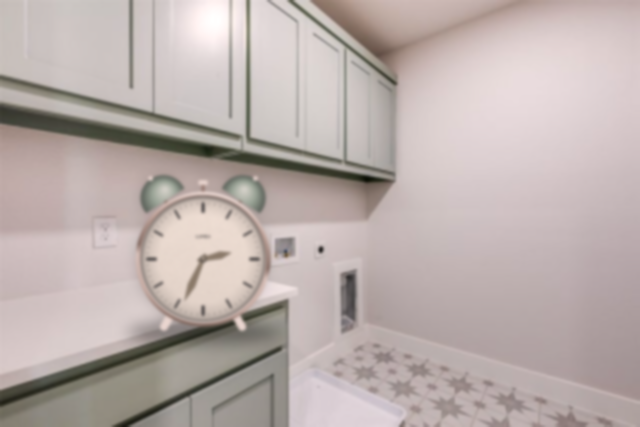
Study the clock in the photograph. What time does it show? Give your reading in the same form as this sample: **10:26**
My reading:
**2:34**
